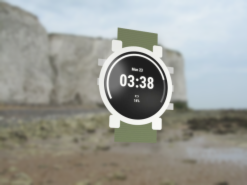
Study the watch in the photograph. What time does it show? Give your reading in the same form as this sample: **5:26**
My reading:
**3:38**
